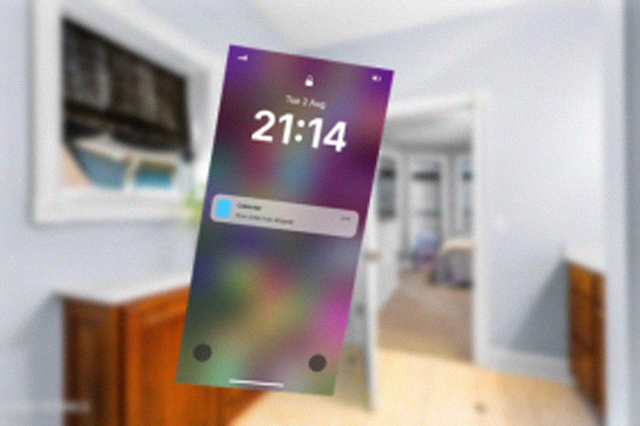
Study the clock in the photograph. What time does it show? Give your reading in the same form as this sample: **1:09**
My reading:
**21:14**
